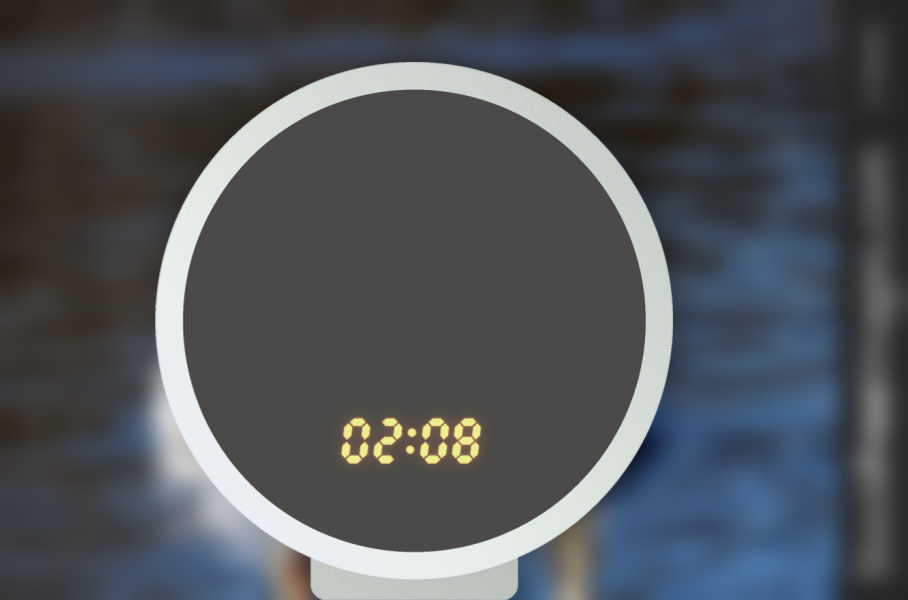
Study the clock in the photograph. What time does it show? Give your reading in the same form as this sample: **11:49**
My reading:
**2:08**
